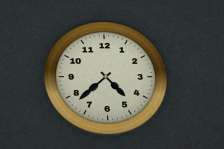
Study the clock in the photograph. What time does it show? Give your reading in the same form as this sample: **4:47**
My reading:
**4:38**
